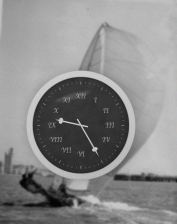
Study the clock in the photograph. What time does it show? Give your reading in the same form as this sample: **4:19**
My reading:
**9:25**
